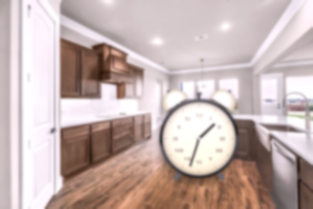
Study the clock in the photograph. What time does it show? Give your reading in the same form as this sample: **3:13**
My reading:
**1:33**
